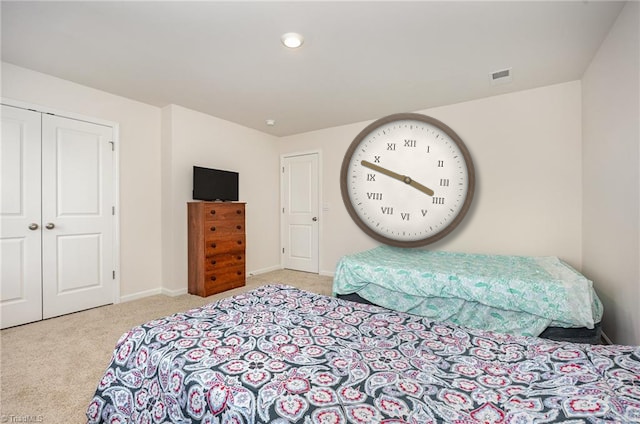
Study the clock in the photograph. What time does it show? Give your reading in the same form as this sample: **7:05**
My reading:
**3:48**
